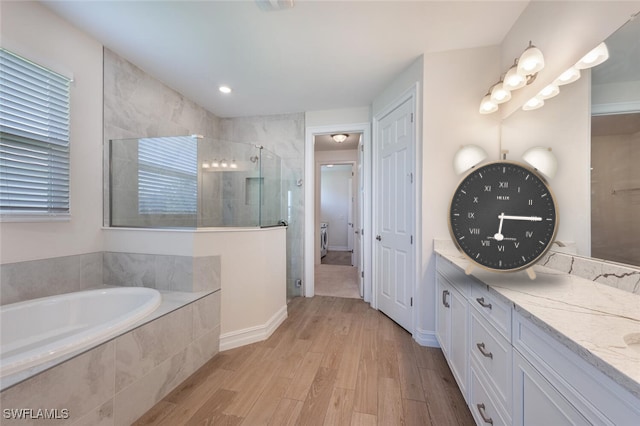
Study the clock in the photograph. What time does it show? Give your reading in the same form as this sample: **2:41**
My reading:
**6:15**
